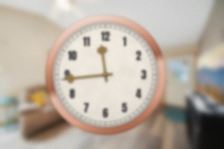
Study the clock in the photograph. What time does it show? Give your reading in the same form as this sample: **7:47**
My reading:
**11:44**
